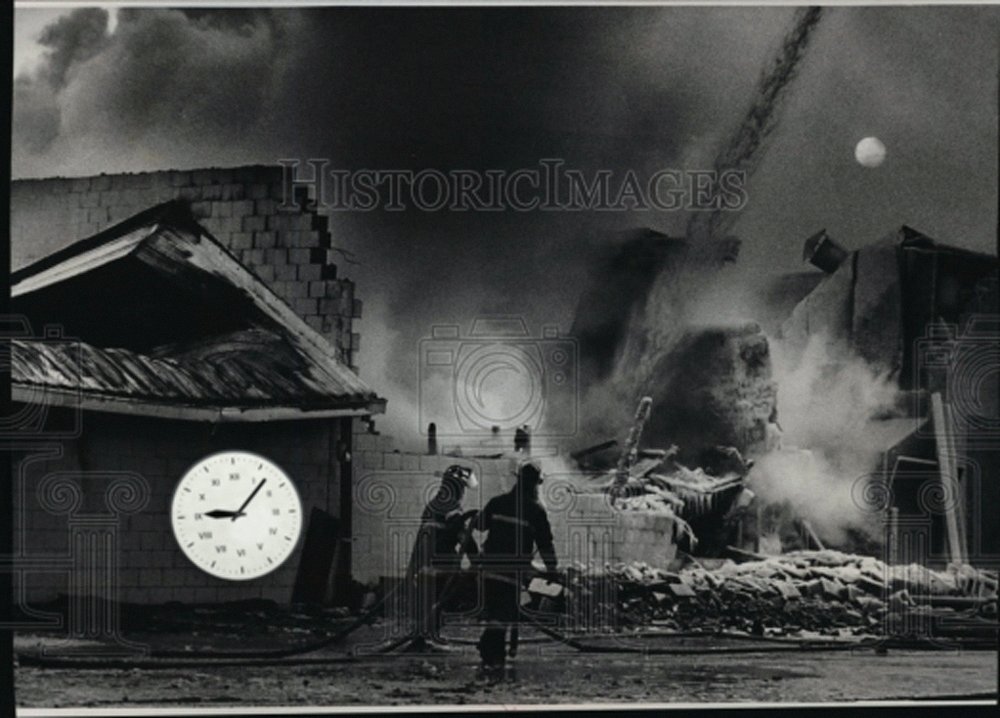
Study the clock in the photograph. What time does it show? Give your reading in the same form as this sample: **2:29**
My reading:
**9:07**
